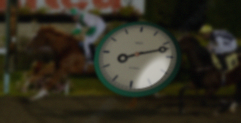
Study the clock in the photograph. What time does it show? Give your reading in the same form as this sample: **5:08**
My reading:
**8:12**
